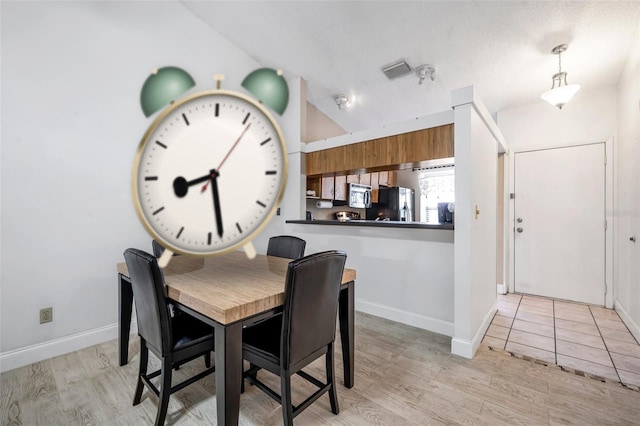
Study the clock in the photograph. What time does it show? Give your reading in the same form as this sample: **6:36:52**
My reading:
**8:28:06**
